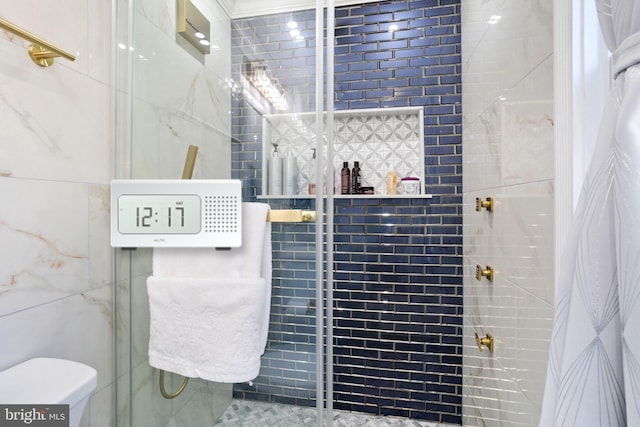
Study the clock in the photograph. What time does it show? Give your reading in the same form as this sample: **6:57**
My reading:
**12:17**
